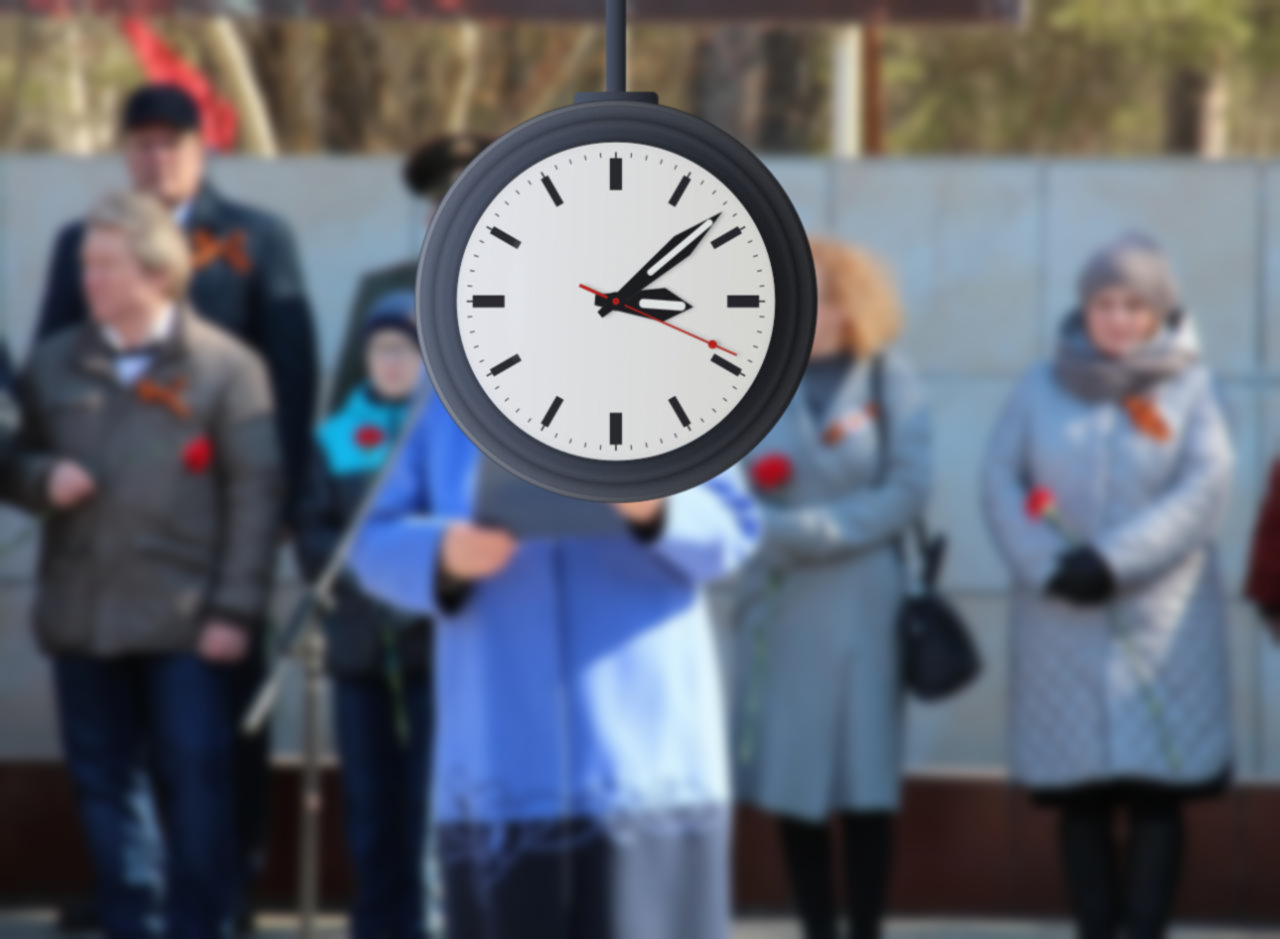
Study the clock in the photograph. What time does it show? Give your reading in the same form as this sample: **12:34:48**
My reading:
**3:08:19**
